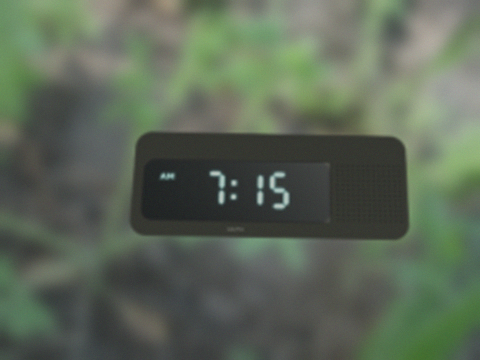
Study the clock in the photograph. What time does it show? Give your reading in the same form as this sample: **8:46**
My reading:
**7:15**
